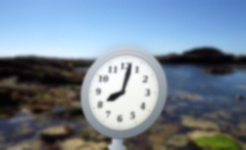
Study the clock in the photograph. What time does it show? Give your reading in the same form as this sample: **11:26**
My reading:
**8:02**
